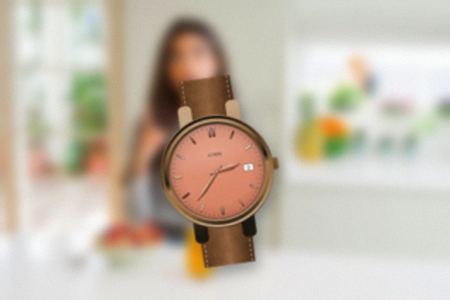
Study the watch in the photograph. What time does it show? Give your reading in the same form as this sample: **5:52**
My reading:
**2:37**
